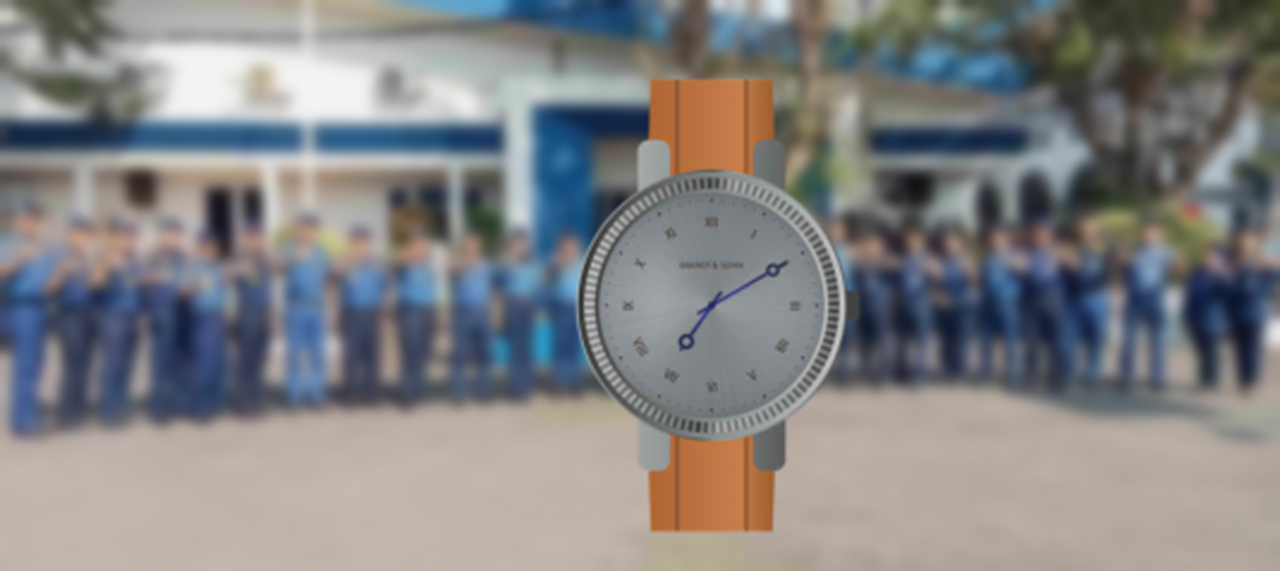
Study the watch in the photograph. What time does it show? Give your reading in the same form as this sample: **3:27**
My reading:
**7:10**
